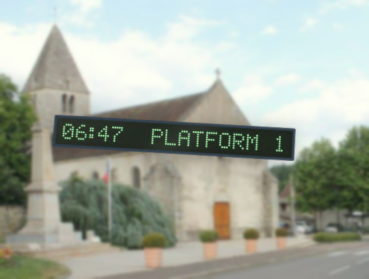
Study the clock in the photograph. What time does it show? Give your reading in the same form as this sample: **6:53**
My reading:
**6:47**
